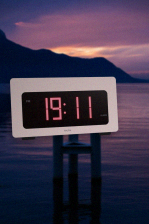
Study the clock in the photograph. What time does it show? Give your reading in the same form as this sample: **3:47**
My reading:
**19:11**
